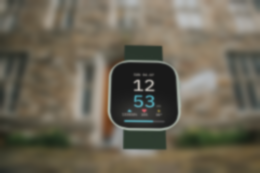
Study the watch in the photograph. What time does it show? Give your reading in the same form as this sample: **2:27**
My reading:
**12:53**
